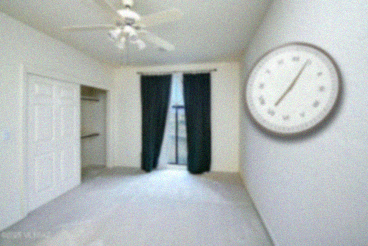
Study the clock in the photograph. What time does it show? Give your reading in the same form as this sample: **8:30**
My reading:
**7:04**
